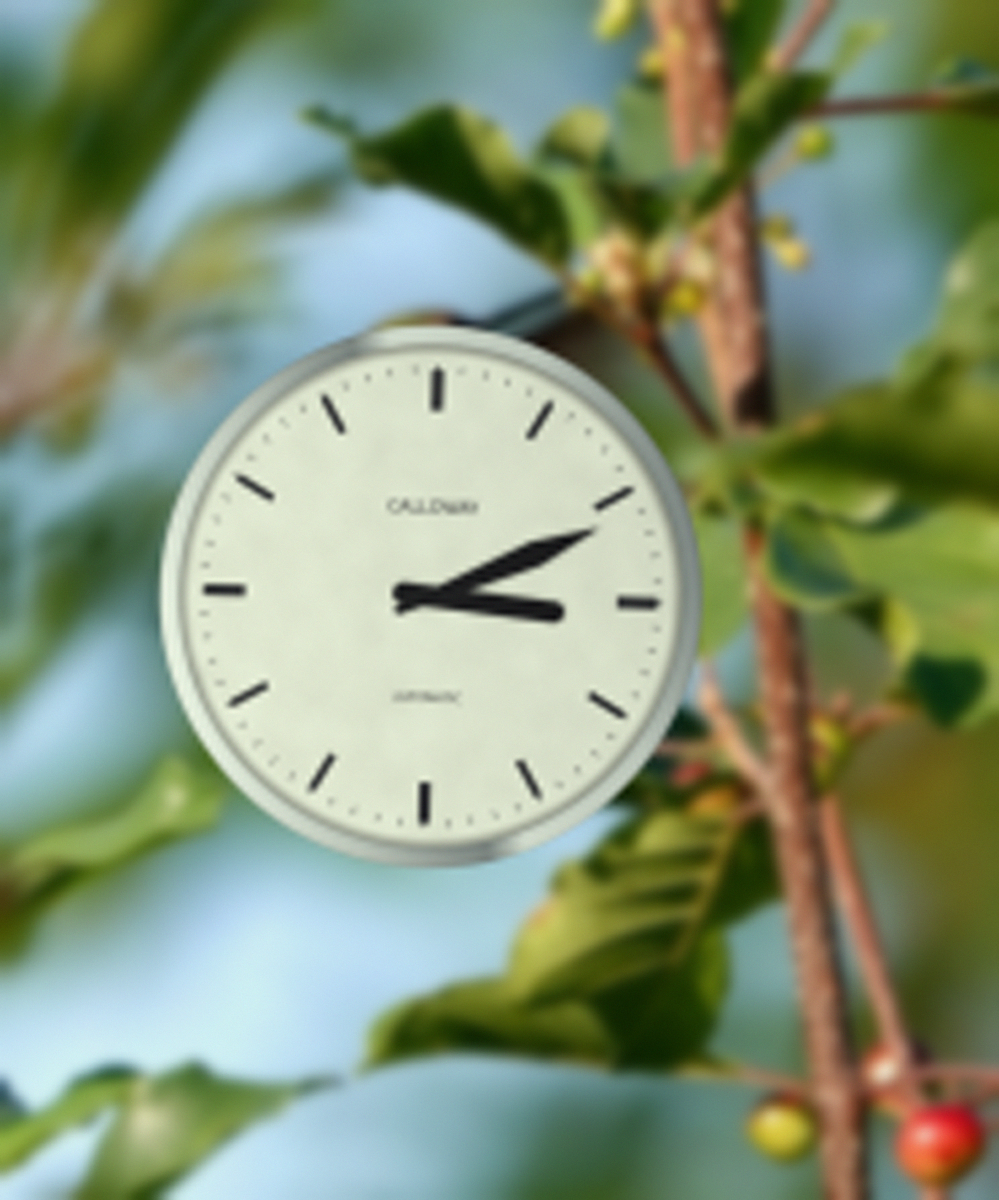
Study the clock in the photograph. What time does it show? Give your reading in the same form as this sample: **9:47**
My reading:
**3:11**
